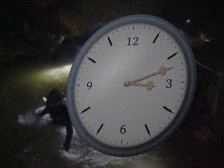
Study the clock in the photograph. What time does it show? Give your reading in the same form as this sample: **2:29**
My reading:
**3:12**
